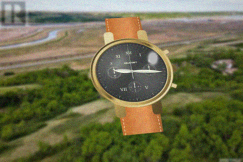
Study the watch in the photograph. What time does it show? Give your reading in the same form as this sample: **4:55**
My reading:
**9:16**
